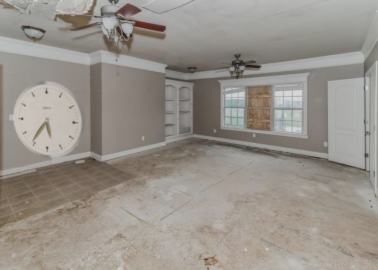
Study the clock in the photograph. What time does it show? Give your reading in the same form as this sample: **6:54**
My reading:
**5:36**
